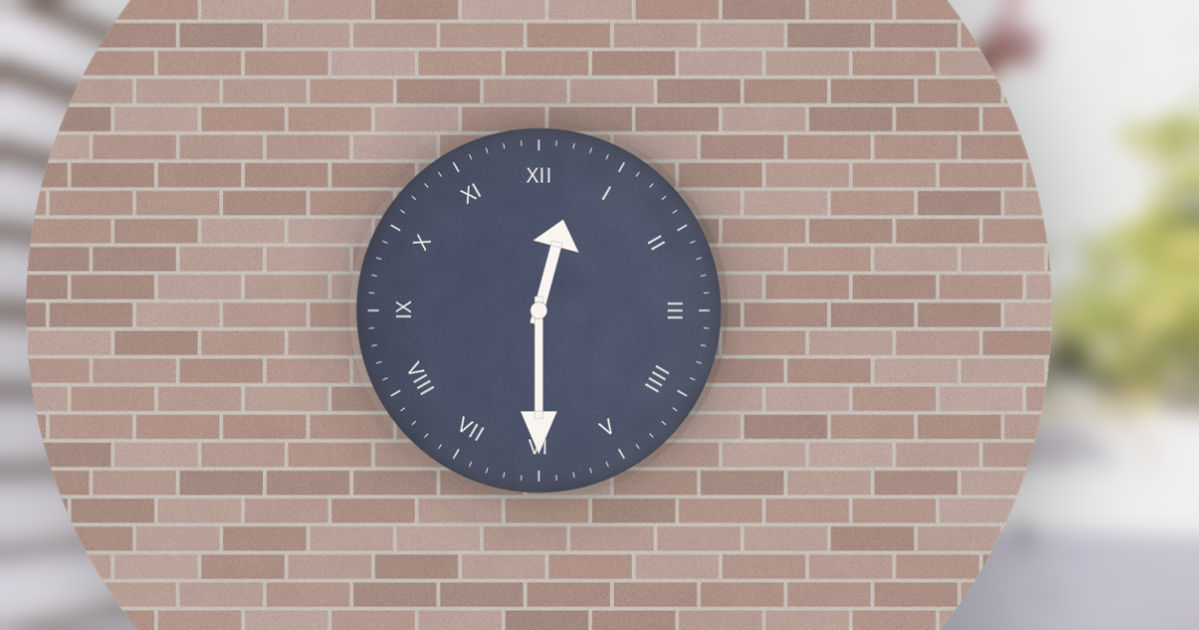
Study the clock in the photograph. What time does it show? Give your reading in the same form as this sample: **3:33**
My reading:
**12:30**
